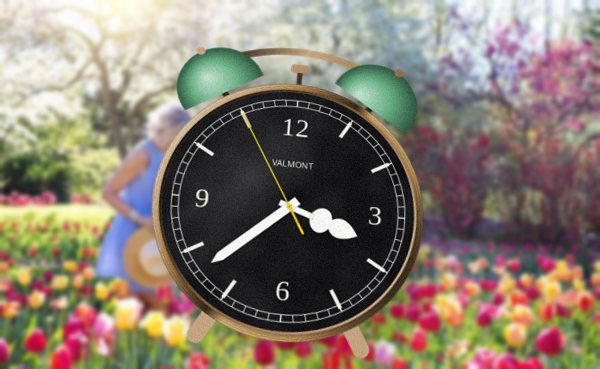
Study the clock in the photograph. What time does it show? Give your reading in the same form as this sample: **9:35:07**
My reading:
**3:37:55**
